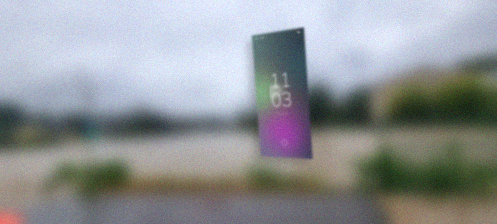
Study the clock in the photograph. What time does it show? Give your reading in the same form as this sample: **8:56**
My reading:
**11:03**
